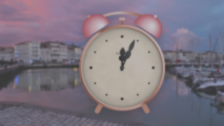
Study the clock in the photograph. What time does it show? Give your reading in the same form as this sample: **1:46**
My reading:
**12:04**
